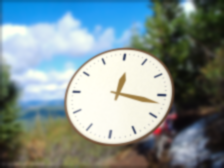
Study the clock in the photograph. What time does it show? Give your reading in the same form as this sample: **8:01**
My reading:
**12:17**
